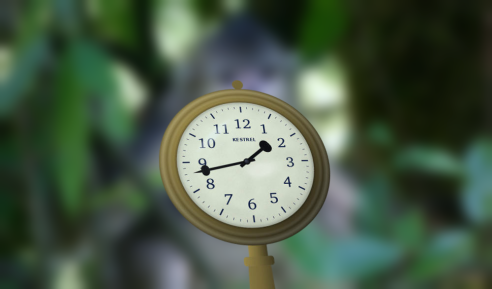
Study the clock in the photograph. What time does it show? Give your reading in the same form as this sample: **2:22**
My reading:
**1:43**
